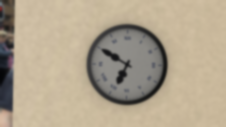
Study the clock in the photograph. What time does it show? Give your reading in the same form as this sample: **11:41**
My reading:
**6:50**
